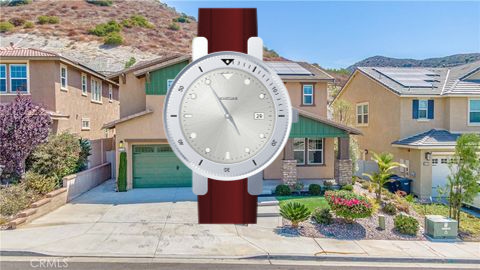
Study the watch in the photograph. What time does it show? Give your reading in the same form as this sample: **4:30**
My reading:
**4:55**
